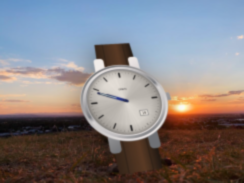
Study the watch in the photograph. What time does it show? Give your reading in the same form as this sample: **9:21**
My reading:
**9:49**
